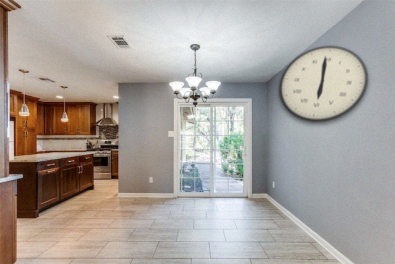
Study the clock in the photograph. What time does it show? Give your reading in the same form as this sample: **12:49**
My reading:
**5:59**
